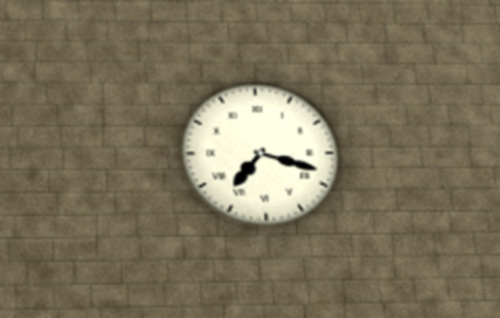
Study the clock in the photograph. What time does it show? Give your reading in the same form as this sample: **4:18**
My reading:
**7:18**
